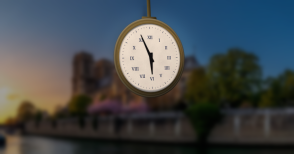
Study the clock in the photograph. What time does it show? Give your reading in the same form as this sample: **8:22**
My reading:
**5:56**
